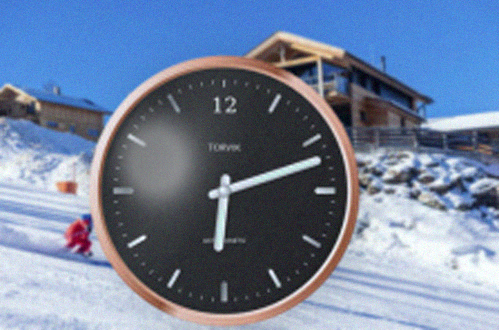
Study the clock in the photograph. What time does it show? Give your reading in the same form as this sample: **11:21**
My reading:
**6:12**
